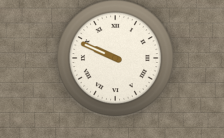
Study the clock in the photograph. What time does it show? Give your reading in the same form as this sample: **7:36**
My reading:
**9:49**
